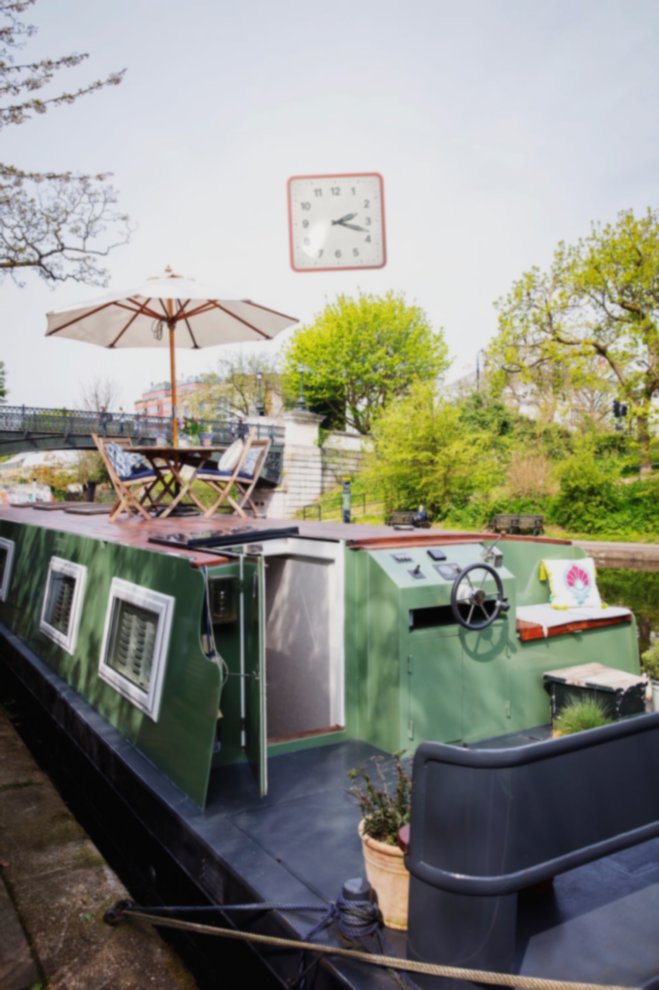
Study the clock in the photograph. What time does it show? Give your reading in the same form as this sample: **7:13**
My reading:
**2:18**
